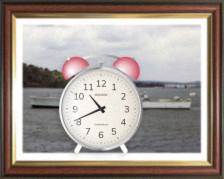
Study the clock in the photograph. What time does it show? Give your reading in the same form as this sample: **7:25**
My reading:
**10:41**
